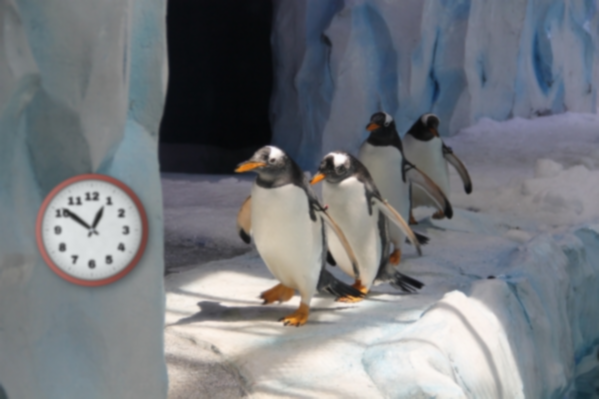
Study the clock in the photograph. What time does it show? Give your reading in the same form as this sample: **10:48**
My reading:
**12:51**
